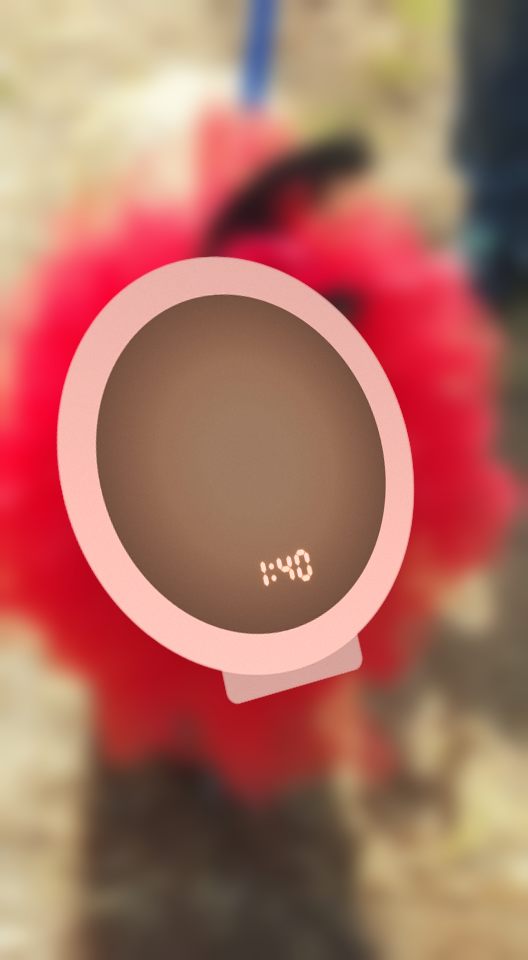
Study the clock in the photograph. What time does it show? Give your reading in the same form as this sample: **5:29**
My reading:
**1:40**
